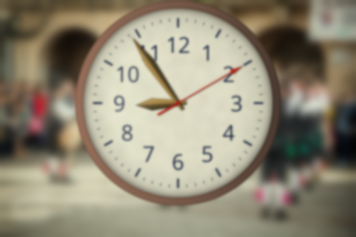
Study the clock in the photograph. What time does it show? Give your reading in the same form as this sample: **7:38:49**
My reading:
**8:54:10**
